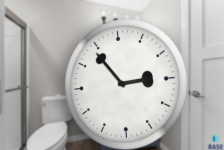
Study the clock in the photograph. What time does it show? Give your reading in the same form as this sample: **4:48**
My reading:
**2:54**
